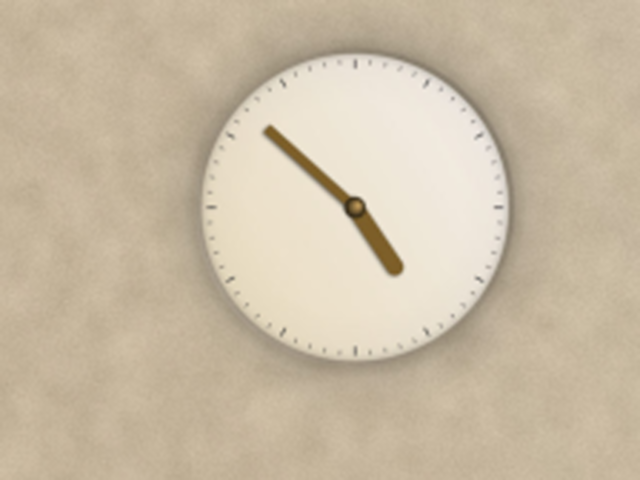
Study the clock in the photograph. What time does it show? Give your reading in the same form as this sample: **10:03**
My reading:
**4:52**
